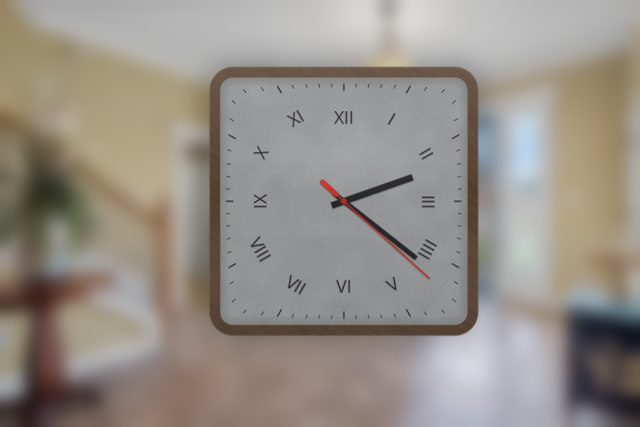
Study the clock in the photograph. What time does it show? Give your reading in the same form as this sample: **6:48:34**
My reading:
**2:21:22**
